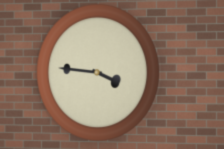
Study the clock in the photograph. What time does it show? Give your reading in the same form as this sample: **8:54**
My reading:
**3:46**
